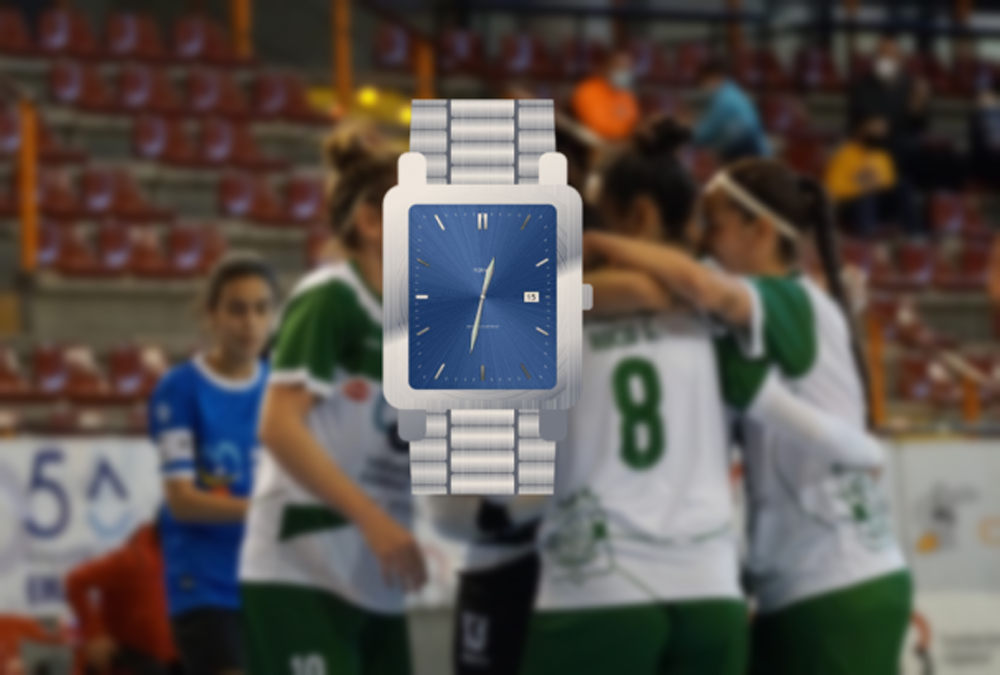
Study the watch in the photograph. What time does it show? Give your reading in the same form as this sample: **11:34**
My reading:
**12:32**
